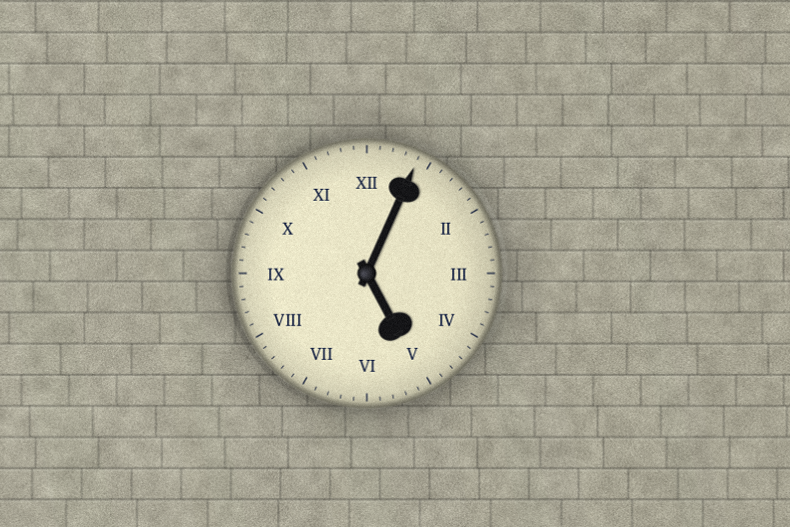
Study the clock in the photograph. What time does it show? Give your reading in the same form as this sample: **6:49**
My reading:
**5:04**
